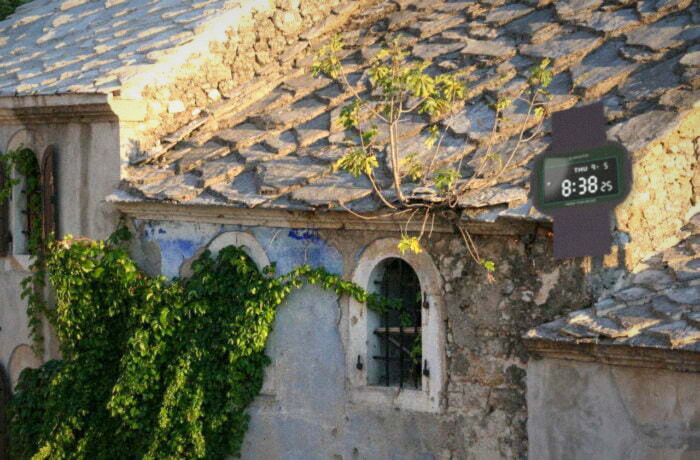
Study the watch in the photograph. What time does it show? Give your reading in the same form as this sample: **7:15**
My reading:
**8:38**
